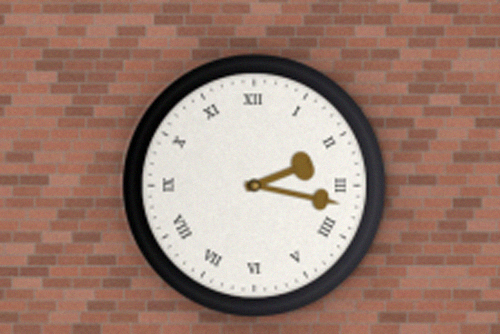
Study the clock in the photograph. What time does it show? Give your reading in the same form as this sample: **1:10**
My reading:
**2:17**
